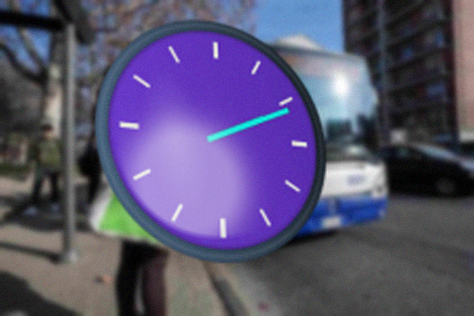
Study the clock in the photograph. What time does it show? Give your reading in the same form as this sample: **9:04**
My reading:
**2:11**
